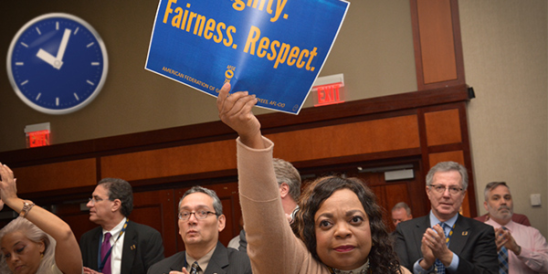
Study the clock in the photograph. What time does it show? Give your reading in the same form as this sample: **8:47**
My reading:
**10:03**
